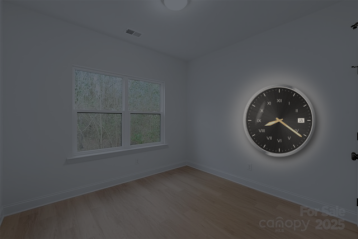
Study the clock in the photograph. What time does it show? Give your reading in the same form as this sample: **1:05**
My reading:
**8:21**
